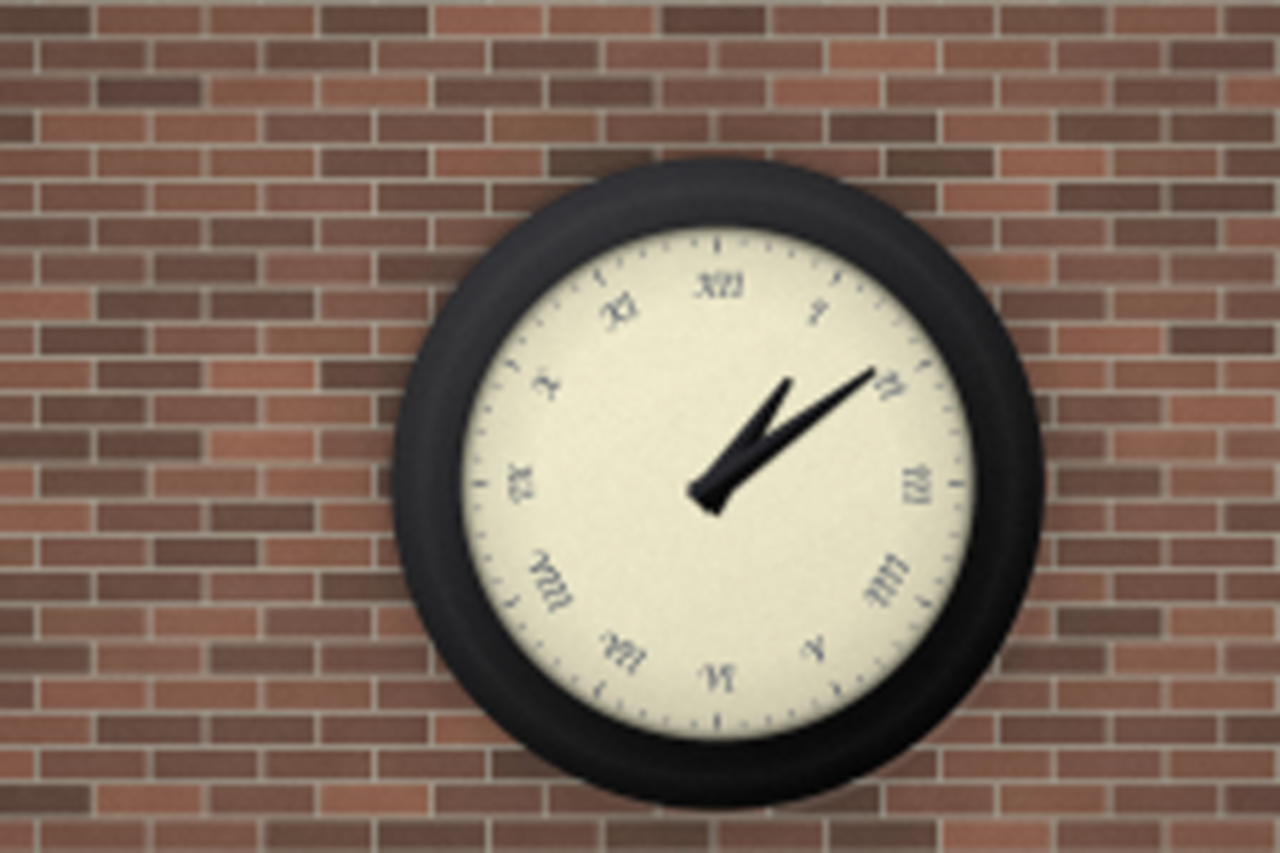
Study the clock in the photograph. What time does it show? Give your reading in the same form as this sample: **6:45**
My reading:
**1:09**
